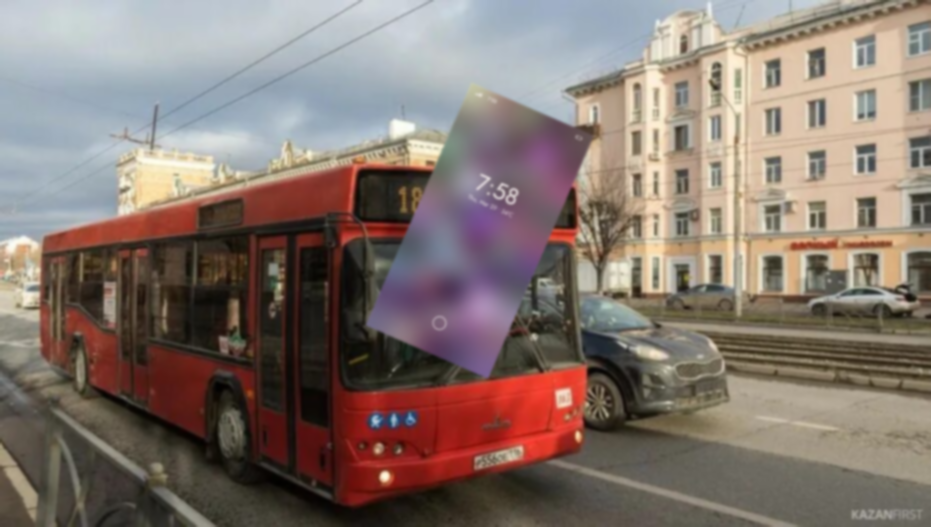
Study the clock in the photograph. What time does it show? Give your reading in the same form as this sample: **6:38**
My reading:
**7:58**
